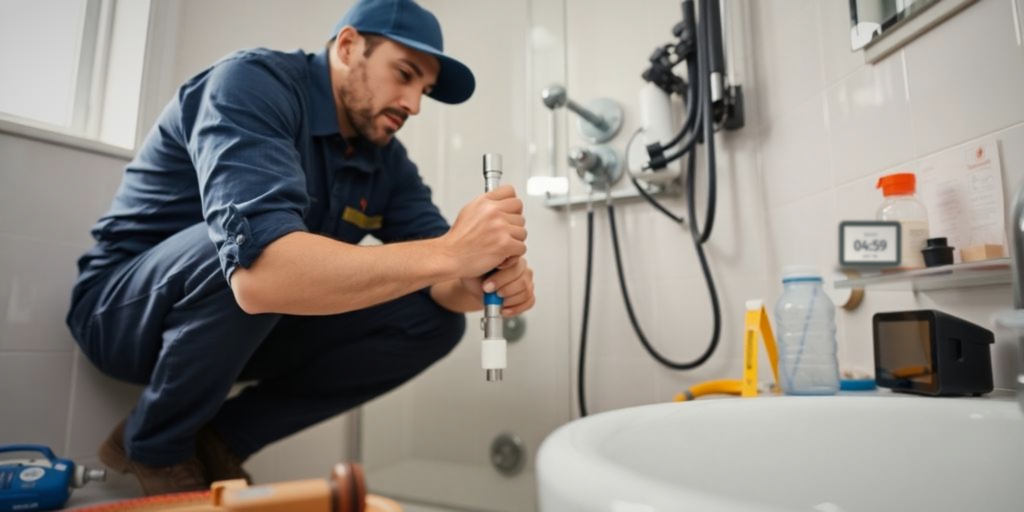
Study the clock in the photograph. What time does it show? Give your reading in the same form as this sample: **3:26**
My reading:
**4:59**
